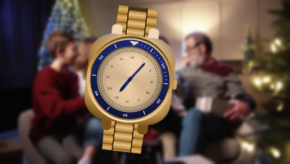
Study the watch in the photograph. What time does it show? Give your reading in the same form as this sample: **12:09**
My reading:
**7:06**
